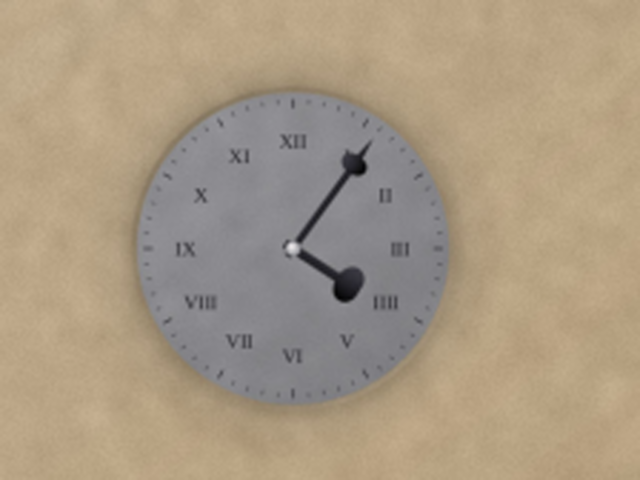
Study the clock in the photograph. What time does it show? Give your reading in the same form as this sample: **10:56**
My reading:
**4:06**
